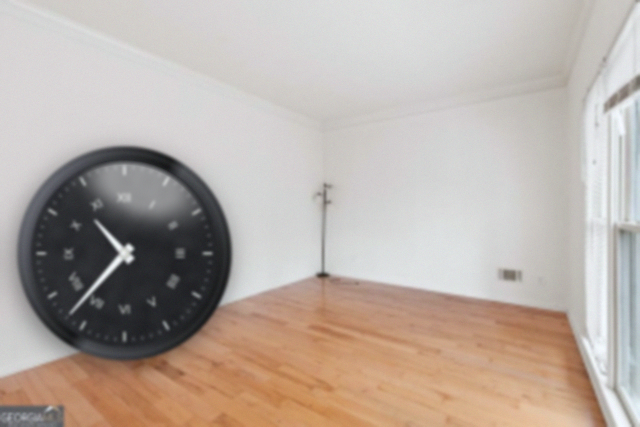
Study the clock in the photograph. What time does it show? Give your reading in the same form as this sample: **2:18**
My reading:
**10:37**
